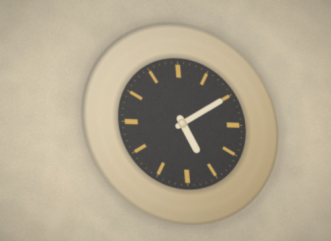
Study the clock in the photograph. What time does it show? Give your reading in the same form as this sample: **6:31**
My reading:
**5:10**
